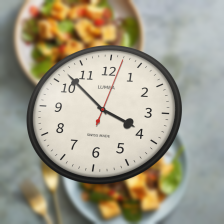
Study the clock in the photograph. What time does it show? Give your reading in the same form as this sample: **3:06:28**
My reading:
**3:52:02**
